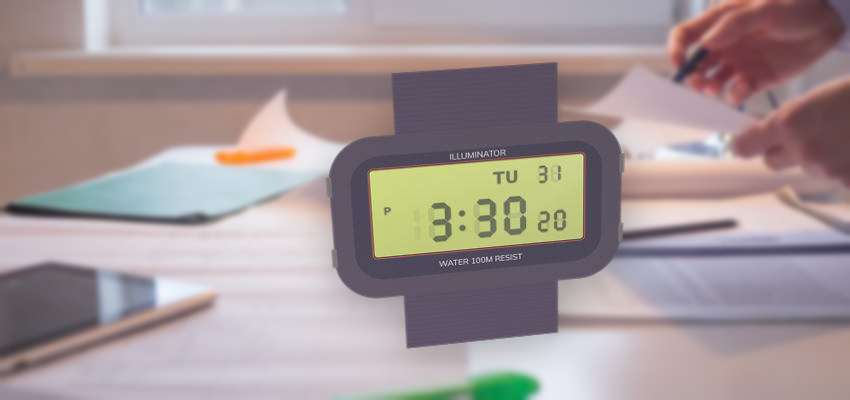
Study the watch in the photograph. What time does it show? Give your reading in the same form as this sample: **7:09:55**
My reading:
**3:30:20**
